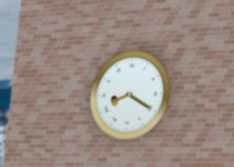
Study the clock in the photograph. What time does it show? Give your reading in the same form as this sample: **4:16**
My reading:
**8:20**
